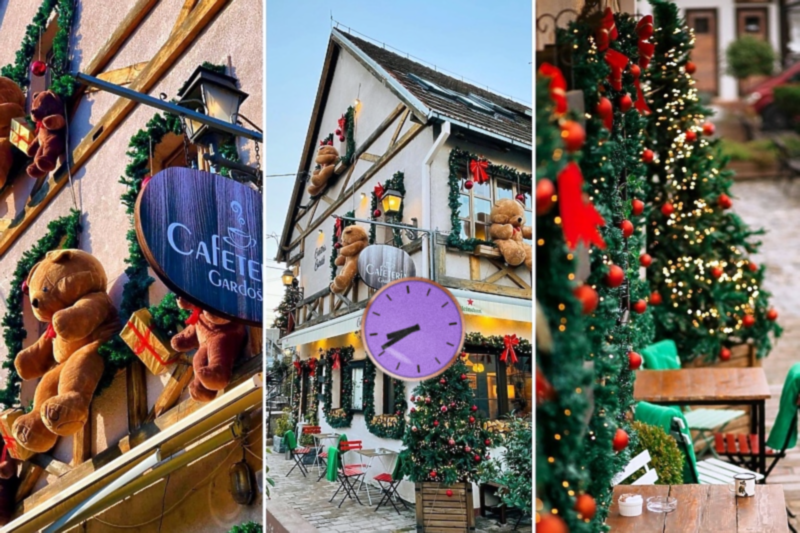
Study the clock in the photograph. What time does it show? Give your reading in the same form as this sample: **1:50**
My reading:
**8:41**
